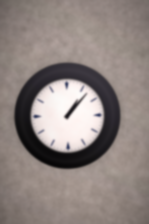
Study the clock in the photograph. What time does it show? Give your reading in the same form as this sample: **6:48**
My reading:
**1:07**
